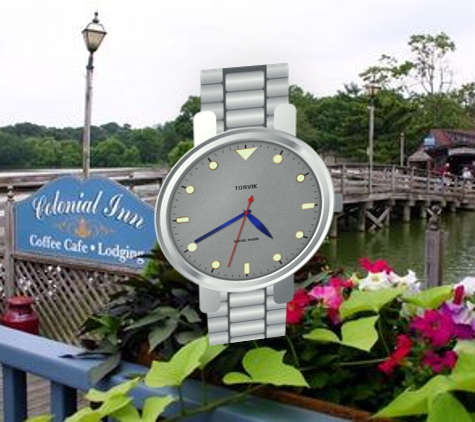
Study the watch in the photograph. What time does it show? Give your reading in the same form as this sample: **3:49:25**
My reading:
**4:40:33**
